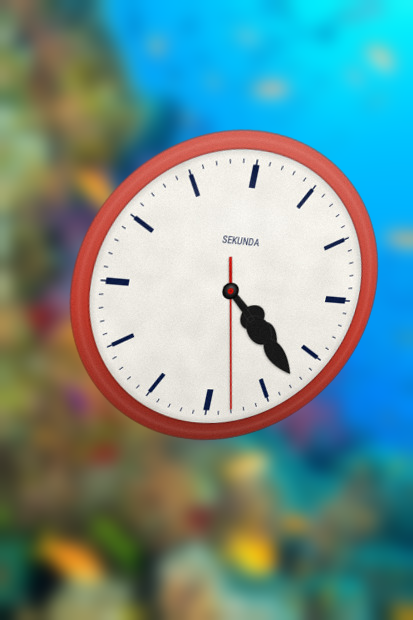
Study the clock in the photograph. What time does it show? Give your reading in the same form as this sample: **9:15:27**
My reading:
**4:22:28**
